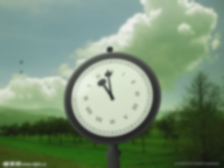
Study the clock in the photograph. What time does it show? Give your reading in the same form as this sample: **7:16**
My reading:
**10:59**
